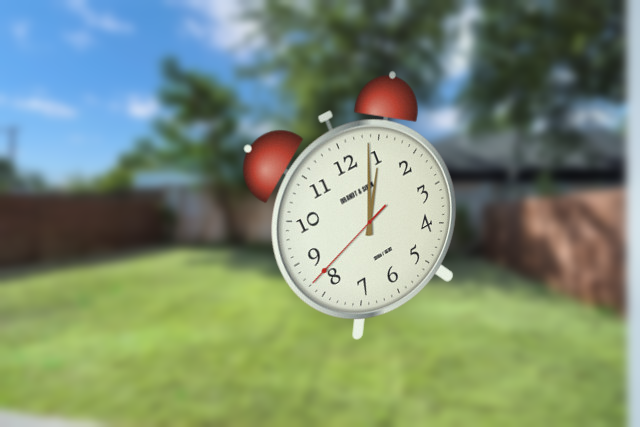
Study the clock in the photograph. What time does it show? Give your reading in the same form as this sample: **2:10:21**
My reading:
**1:03:42**
